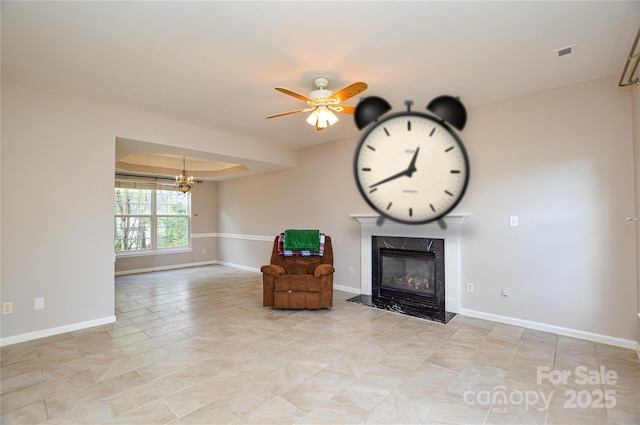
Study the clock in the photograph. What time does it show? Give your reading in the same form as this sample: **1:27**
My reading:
**12:41**
